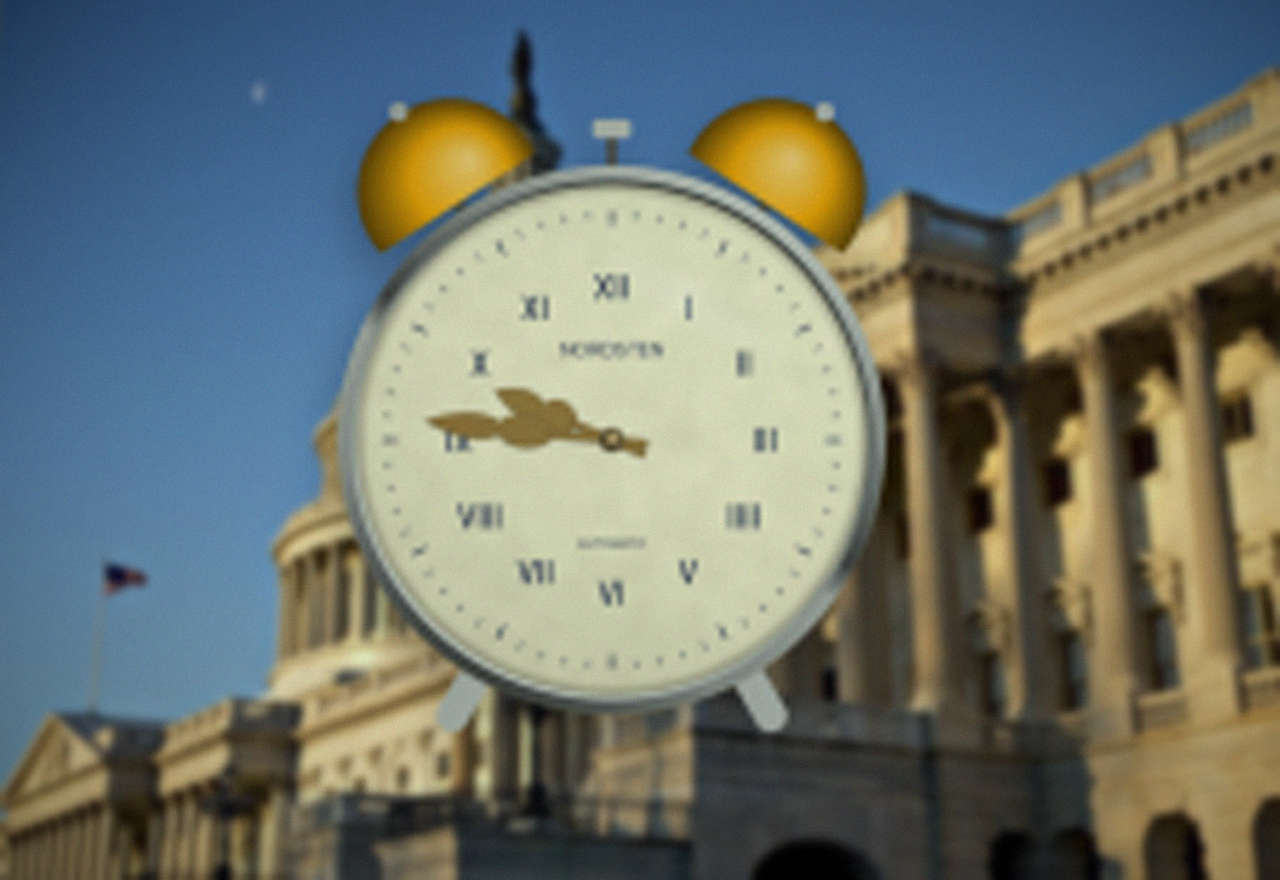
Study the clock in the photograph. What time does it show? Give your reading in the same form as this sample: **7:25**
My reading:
**9:46**
